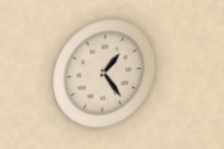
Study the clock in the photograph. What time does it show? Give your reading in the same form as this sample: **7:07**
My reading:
**1:24**
